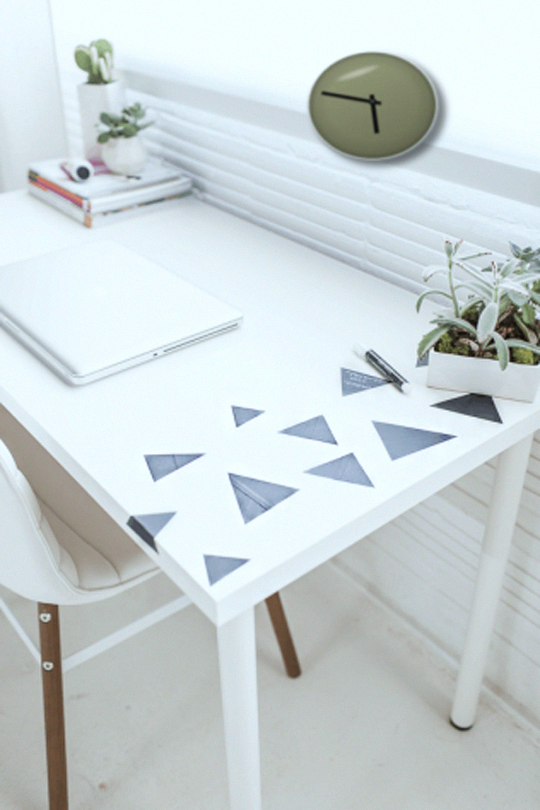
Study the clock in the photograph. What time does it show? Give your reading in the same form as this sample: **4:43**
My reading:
**5:47**
